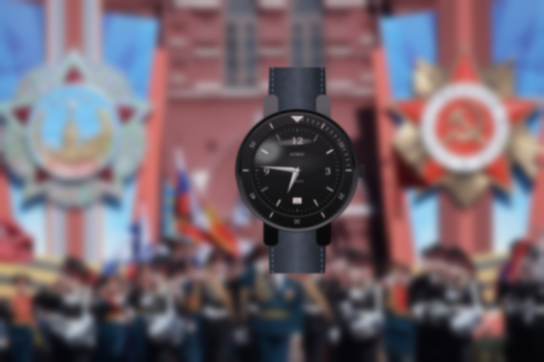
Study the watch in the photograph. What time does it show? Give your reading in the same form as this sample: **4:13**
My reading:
**6:46**
